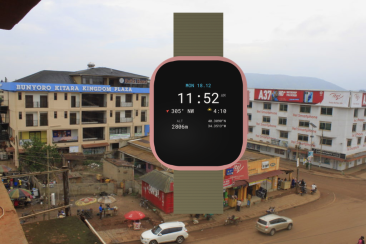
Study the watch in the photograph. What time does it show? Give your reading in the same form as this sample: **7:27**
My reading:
**11:52**
